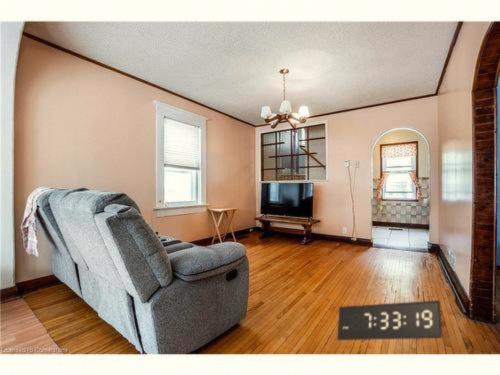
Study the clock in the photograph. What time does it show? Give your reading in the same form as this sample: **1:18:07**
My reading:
**7:33:19**
